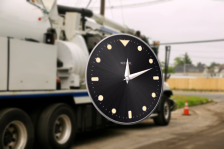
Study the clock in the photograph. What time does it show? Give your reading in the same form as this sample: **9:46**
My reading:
**12:12**
